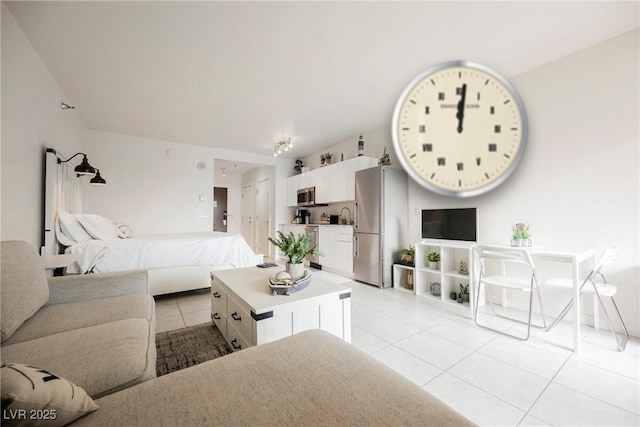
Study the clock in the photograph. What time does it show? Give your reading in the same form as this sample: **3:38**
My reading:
**12:01**
